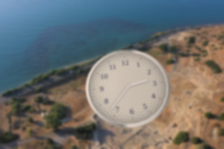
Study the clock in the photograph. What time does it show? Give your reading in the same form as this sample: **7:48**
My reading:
**2:37**
